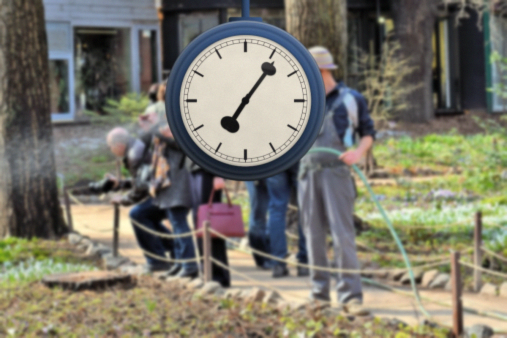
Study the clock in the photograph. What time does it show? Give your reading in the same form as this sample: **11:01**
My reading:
**7:06**
